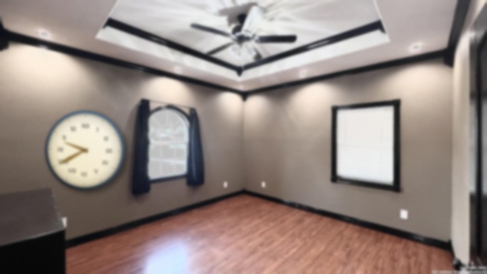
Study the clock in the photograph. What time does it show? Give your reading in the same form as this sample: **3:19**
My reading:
**9:40**
